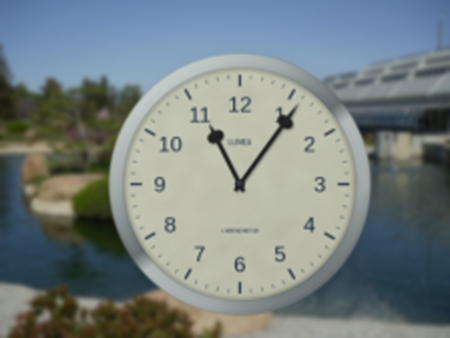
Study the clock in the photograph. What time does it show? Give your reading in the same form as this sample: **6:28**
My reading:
**11:06**
